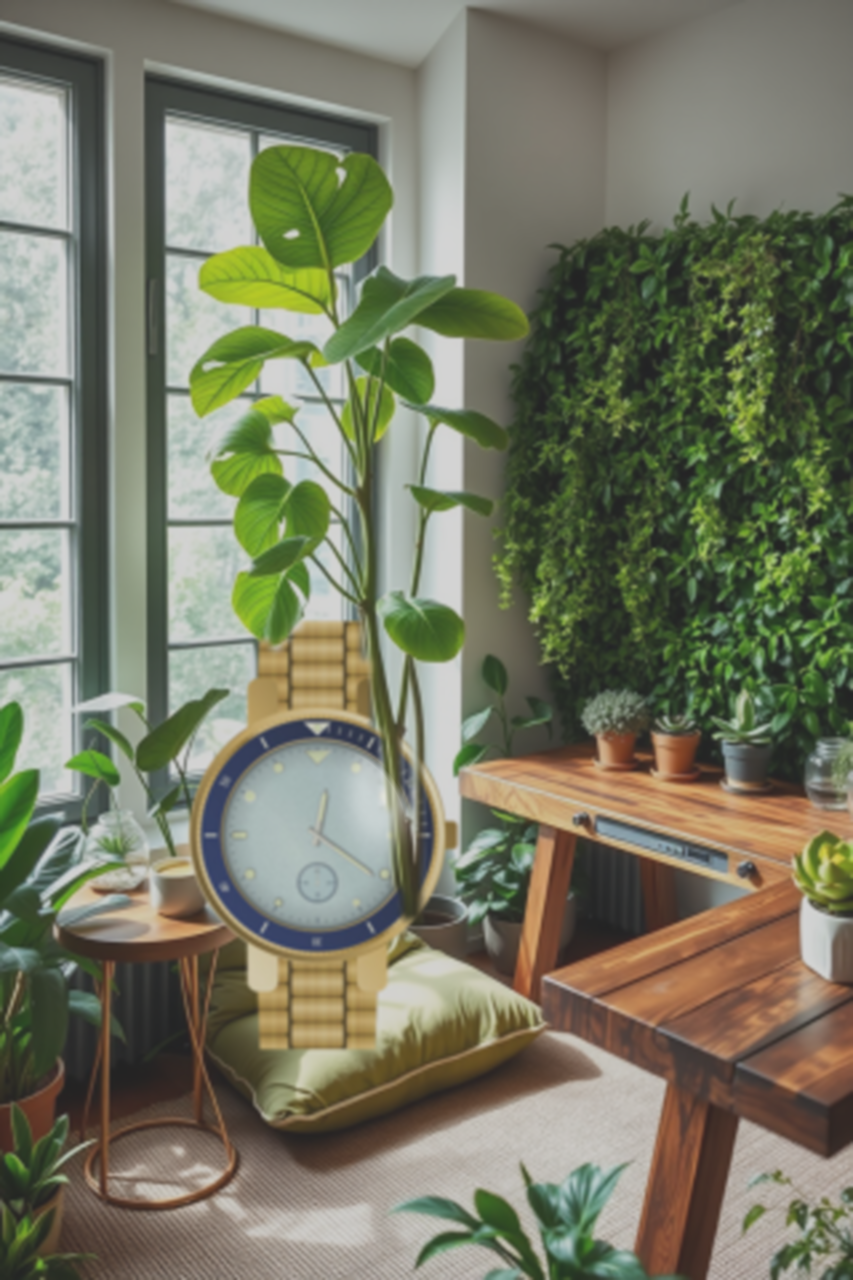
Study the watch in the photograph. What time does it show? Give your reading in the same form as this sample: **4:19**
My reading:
**12:21**
